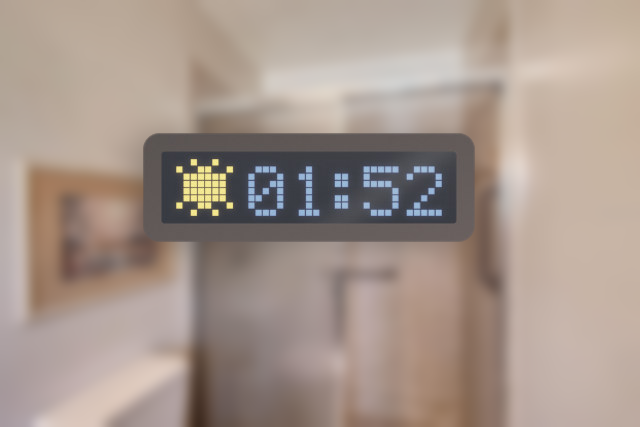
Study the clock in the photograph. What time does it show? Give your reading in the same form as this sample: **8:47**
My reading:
**1:52**
